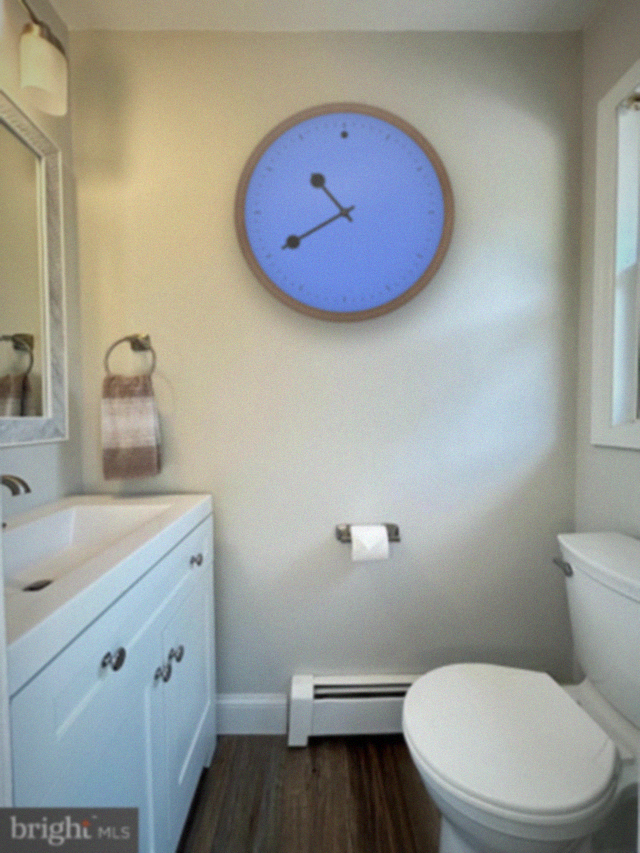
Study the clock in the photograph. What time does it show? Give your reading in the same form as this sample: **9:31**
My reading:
**10:40**
